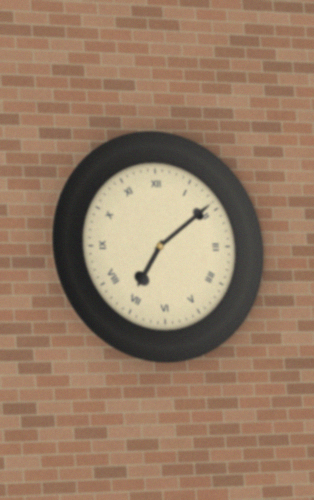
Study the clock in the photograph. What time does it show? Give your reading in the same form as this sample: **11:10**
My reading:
**7:09**
